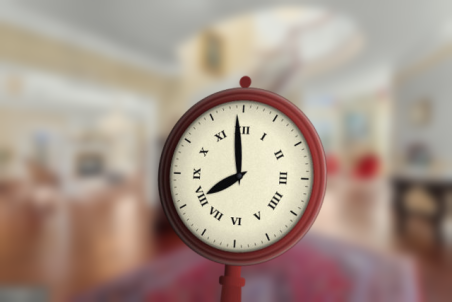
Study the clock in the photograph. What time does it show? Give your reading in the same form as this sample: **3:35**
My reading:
**7:59**
